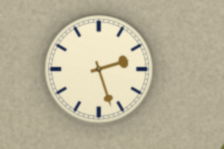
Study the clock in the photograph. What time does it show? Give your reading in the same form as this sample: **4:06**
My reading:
**2:27**
